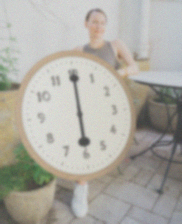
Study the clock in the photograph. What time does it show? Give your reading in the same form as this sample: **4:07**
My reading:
**6:00**
